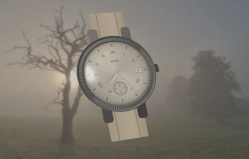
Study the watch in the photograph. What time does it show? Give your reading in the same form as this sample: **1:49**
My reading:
**7:24**
